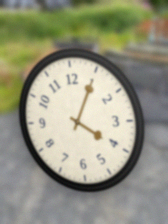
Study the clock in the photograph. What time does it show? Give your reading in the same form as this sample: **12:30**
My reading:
**4:05**
